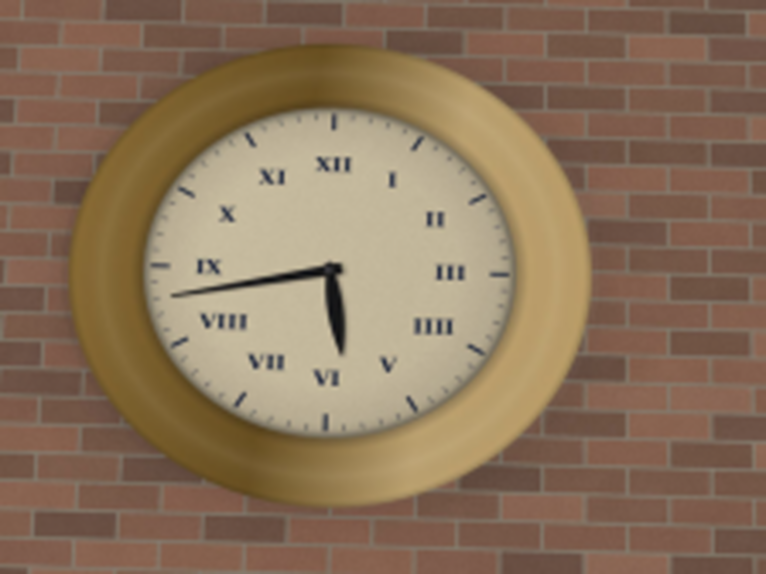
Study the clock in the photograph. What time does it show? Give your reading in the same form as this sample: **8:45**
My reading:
**5:43**
